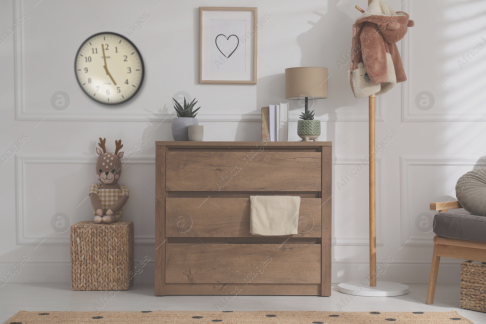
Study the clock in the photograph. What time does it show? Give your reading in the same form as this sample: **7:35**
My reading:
**4:59**
